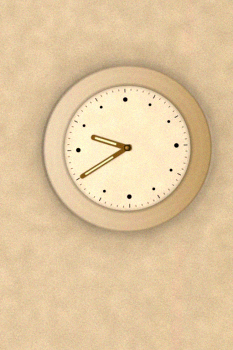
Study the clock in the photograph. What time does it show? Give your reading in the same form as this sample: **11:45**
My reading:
**9:40**
